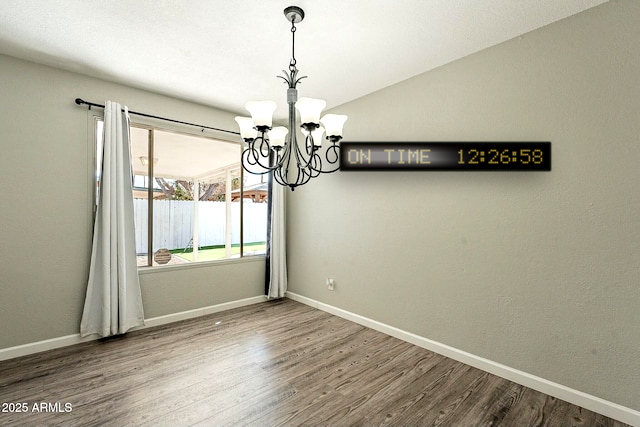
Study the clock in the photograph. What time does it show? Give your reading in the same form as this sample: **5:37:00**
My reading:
**12:26:58**
